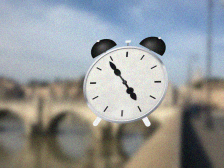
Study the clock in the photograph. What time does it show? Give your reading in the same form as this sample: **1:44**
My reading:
**4:54**
